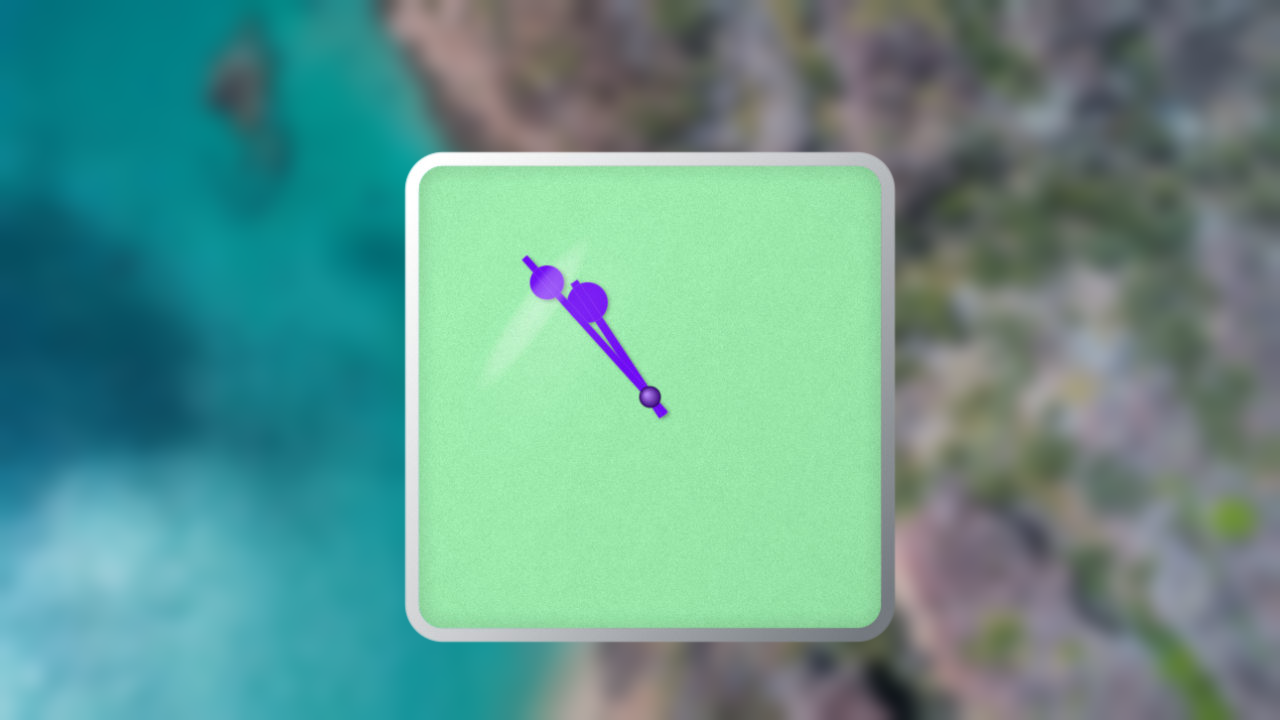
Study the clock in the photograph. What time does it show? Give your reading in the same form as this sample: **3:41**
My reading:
**10:53**
